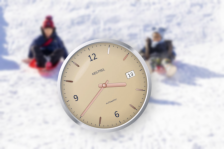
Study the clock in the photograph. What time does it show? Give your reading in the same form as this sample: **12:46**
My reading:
**3:40**
